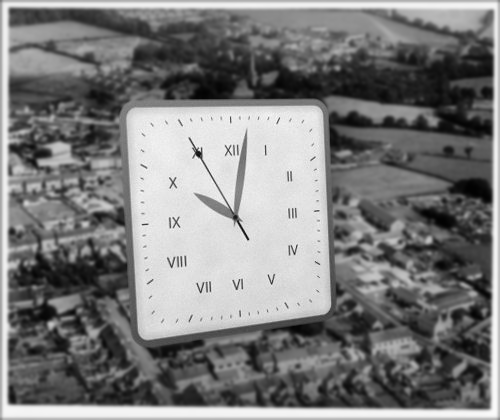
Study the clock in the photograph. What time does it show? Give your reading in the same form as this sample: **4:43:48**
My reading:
**10:01:55**
